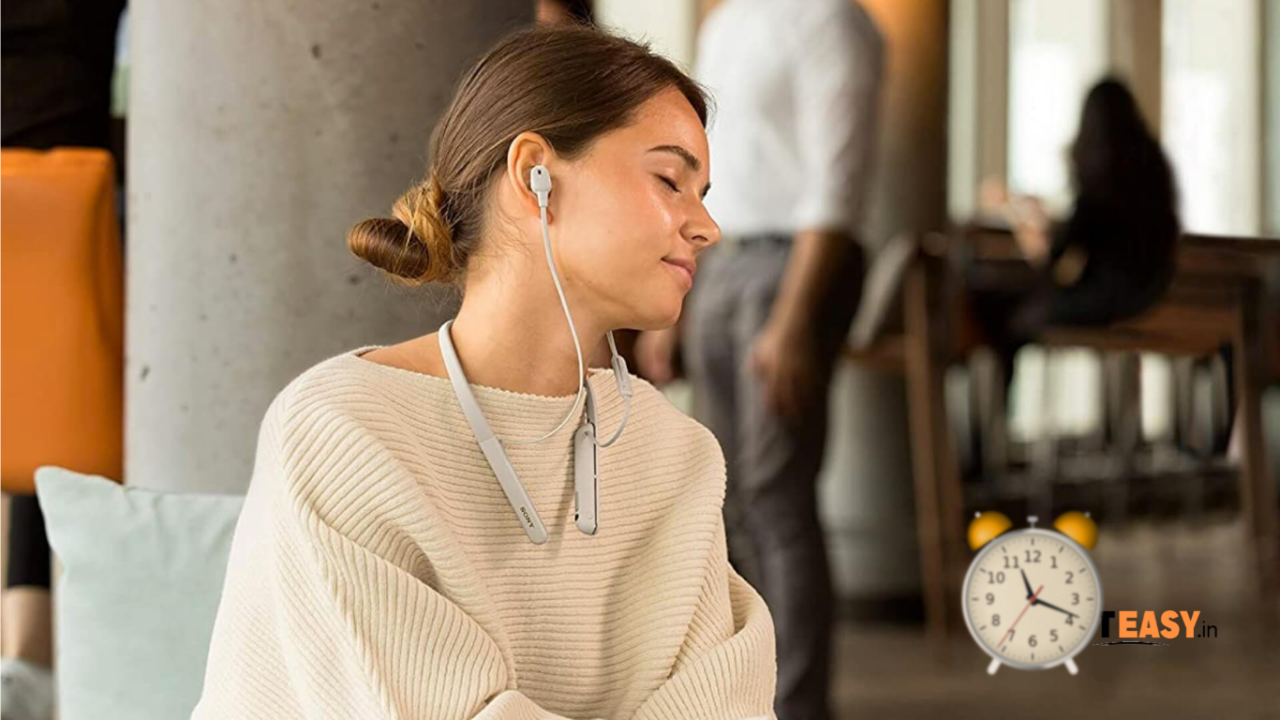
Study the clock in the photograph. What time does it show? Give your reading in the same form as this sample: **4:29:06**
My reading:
**11:18:36**
